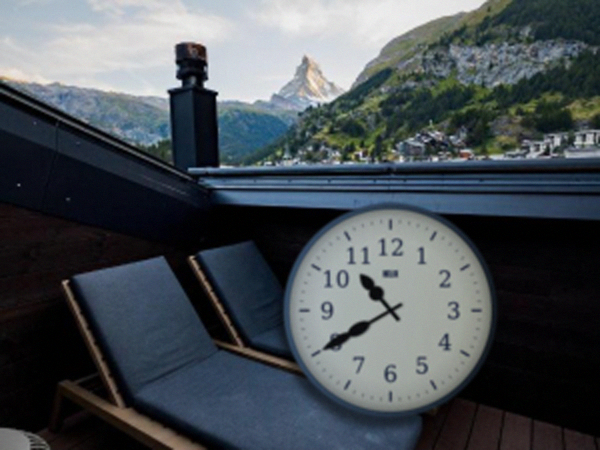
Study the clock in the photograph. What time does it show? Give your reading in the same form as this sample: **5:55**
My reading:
**10:40**
